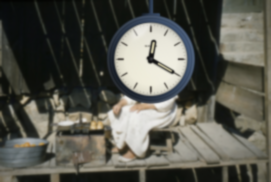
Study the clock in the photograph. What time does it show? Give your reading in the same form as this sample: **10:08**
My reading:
**12:20**
